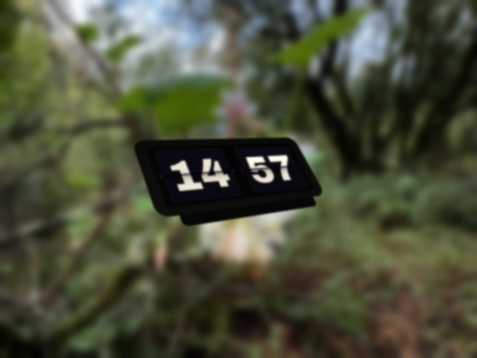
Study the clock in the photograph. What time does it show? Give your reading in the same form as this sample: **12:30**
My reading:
**14:57**
